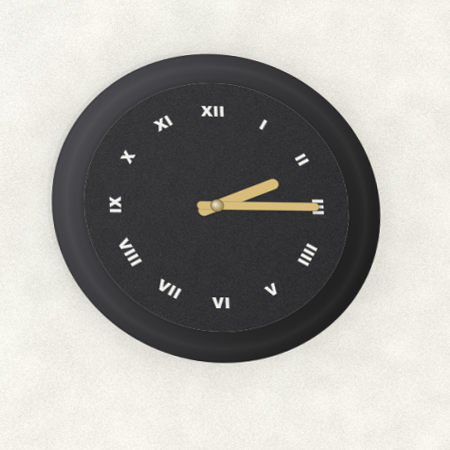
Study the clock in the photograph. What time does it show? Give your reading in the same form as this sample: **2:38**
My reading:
**2:15**
